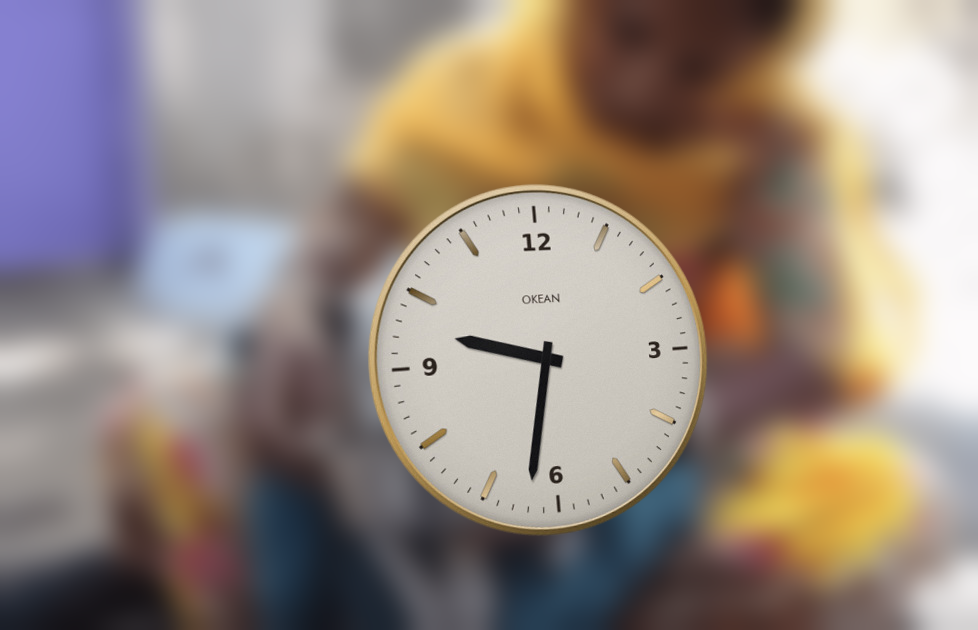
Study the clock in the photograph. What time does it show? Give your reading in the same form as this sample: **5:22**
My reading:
**9:32**
